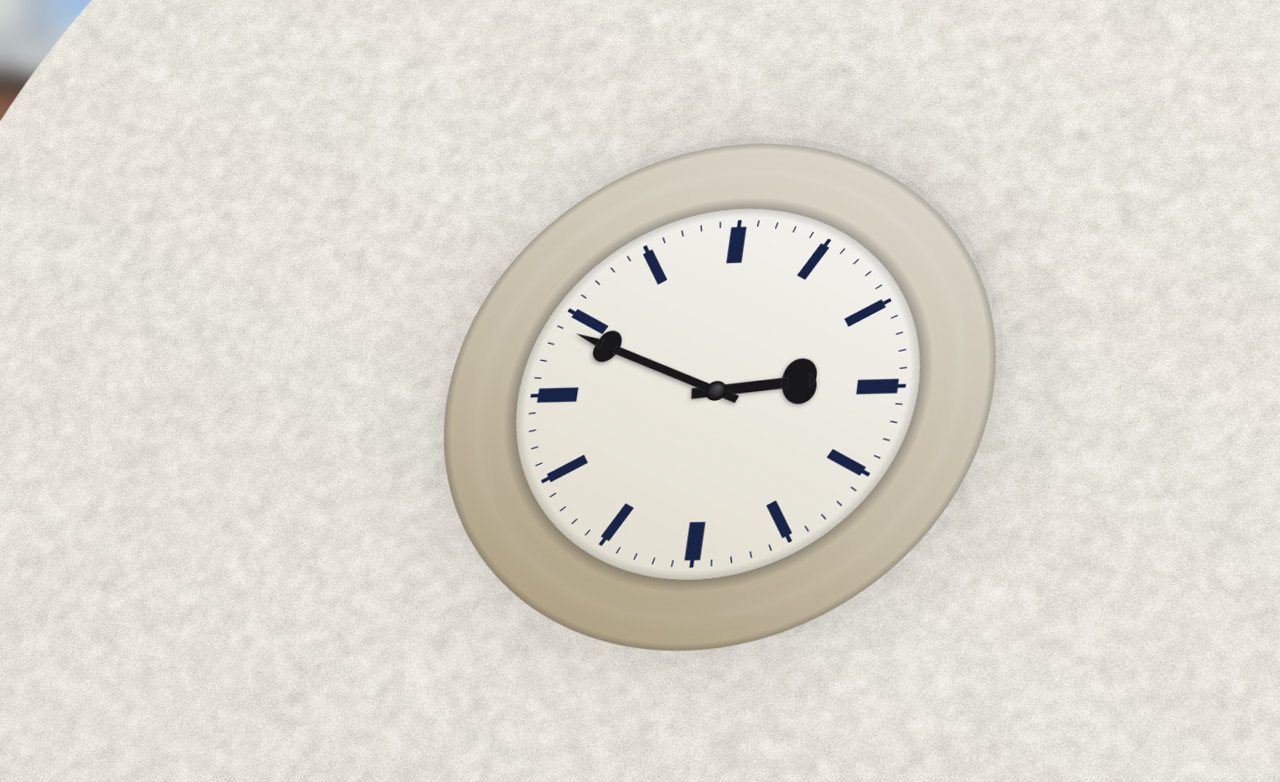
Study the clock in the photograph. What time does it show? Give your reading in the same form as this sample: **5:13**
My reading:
**2:49**
